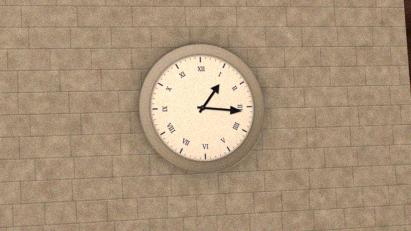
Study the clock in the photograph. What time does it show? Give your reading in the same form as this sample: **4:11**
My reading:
**1:16**
